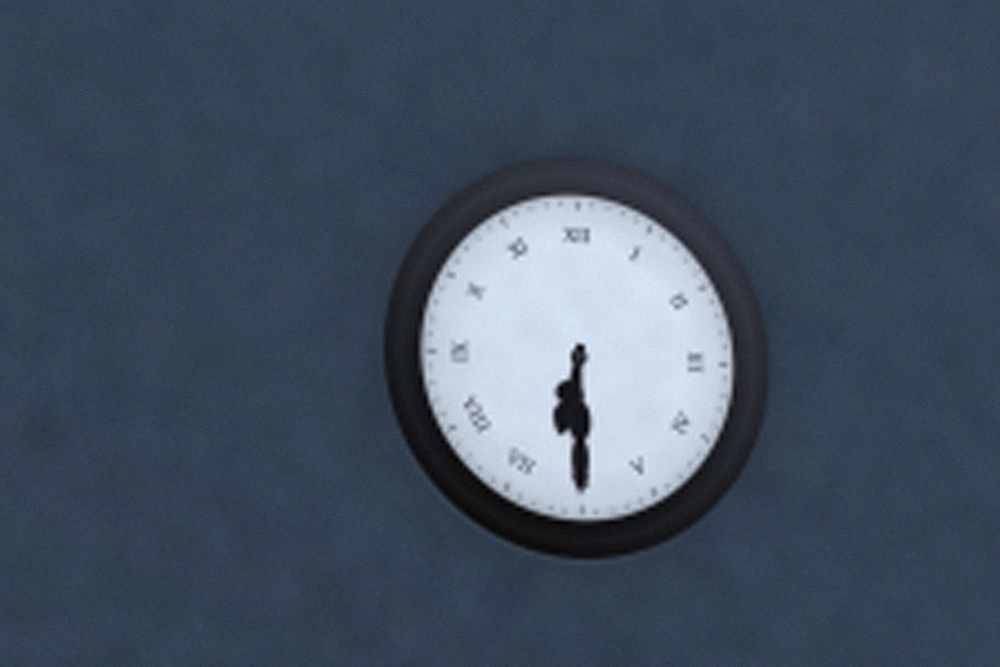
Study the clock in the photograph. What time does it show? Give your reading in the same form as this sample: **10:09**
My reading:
**6:30**
